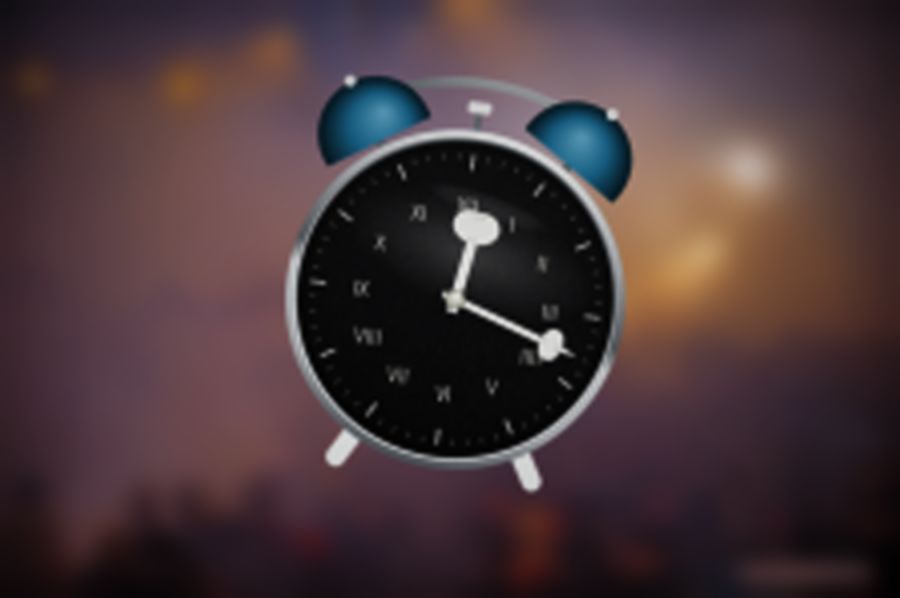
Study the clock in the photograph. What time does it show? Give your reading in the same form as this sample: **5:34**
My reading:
**12:18**
